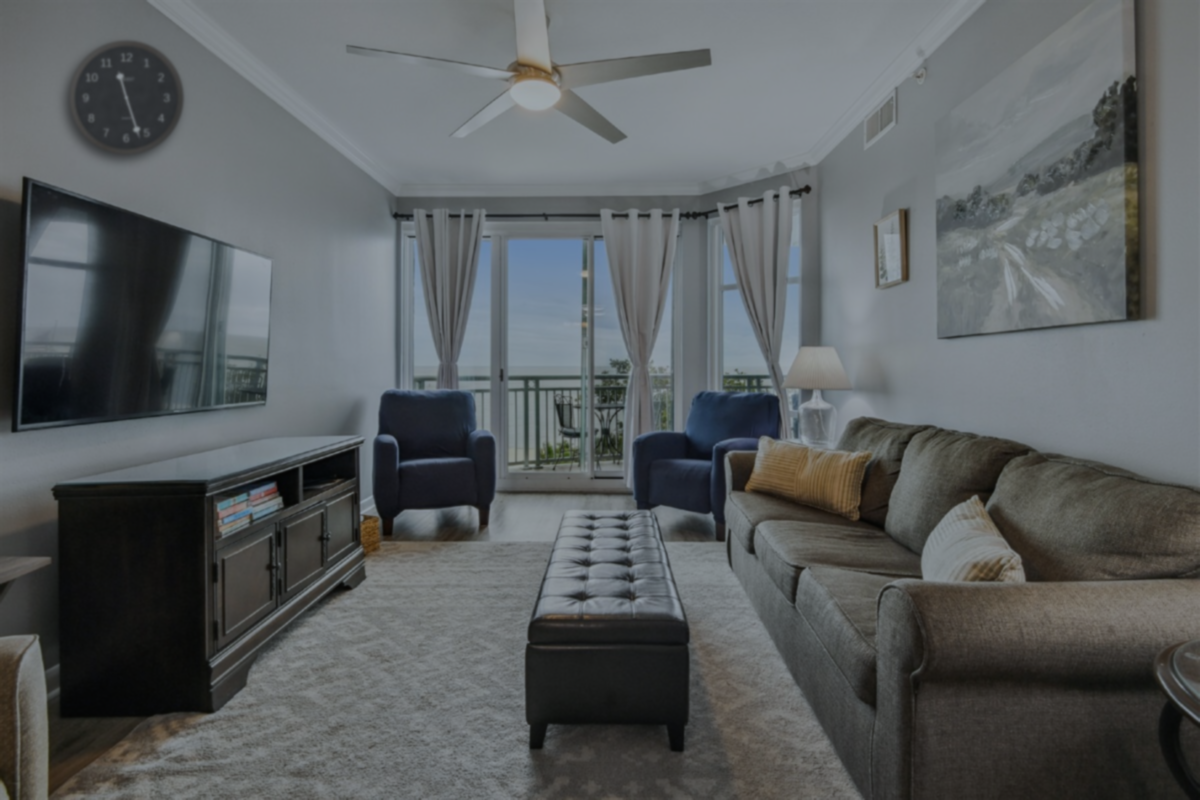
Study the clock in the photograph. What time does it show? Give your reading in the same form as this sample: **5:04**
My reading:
**11:27**
